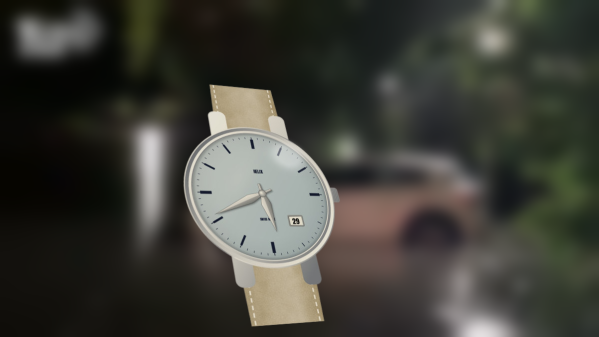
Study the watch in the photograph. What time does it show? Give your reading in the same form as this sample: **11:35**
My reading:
**5:41**
